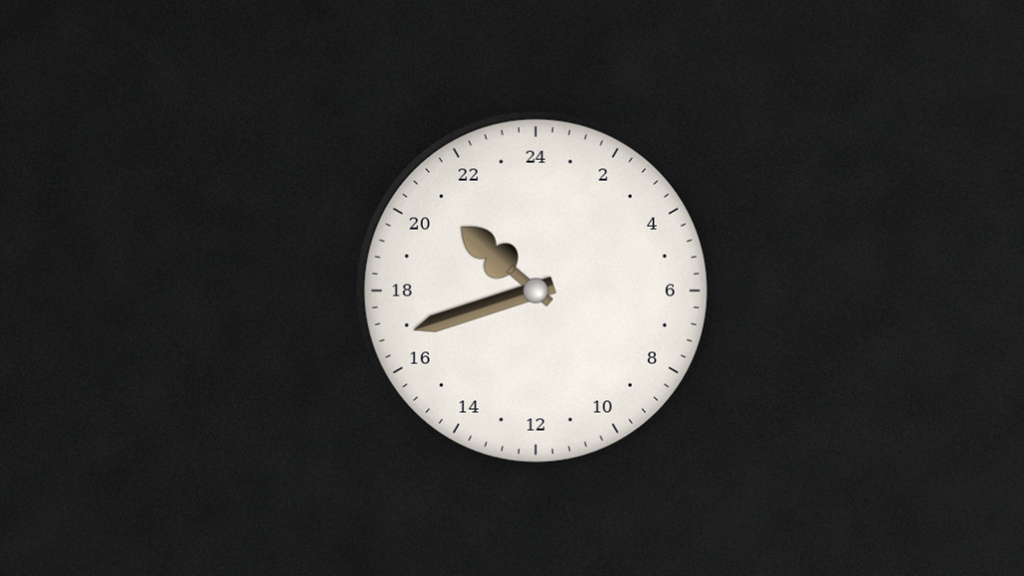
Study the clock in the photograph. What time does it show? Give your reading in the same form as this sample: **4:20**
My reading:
**20:42**
